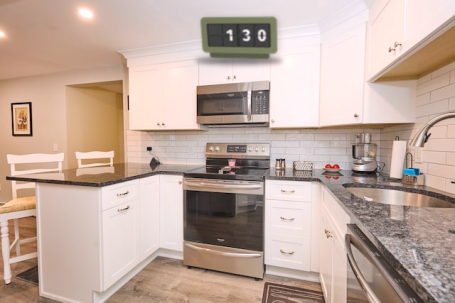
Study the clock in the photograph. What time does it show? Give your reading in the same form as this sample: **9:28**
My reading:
**1:30**
